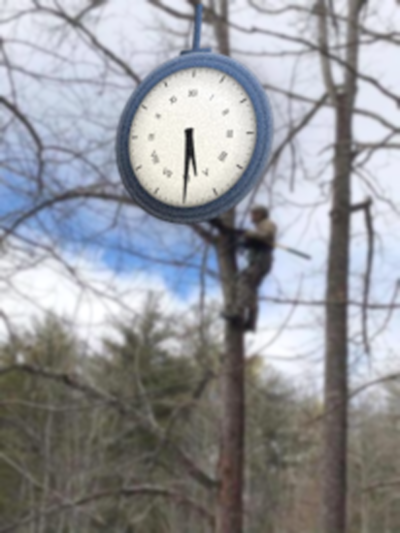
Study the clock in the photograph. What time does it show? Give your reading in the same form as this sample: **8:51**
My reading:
**5:30**
